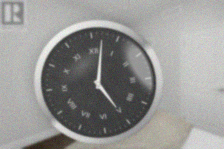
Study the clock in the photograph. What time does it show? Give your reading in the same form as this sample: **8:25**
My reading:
**5:02**
